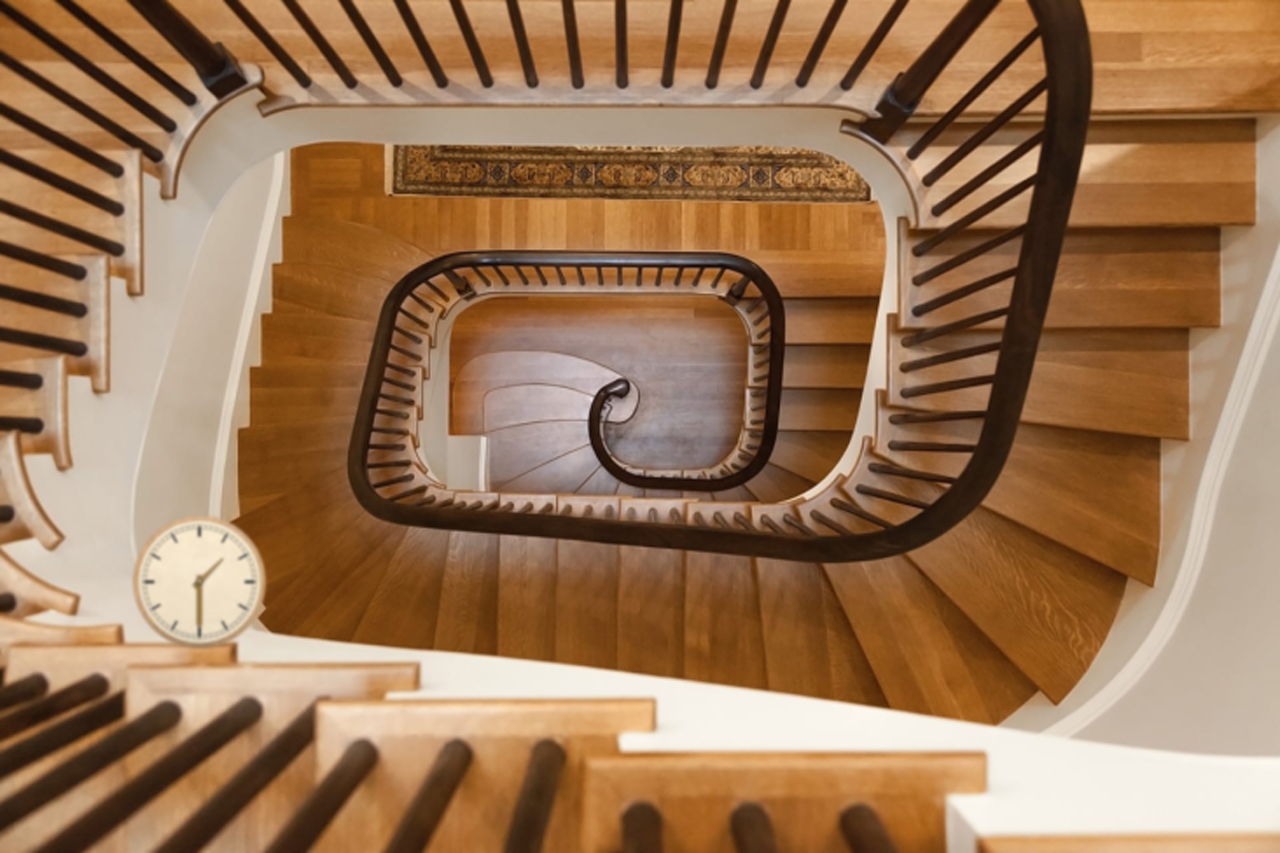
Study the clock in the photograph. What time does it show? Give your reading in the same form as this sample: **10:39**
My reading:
**1:30**
